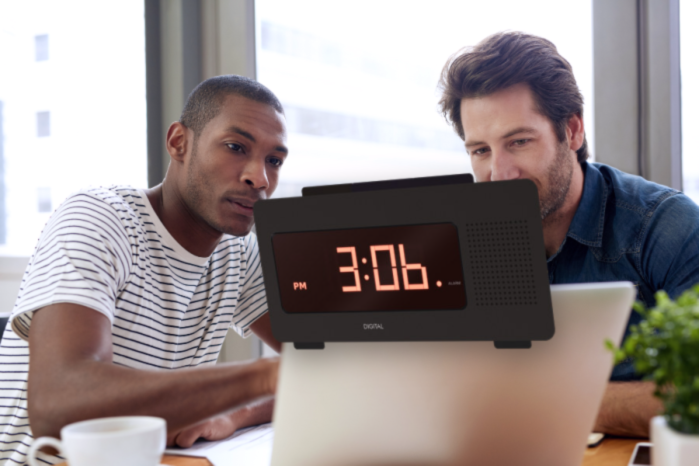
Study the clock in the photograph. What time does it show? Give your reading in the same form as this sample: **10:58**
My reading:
**3:06**
